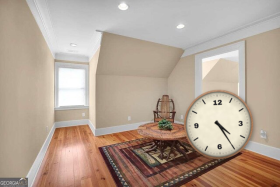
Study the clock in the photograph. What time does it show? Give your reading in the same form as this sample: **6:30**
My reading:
**4:25**
